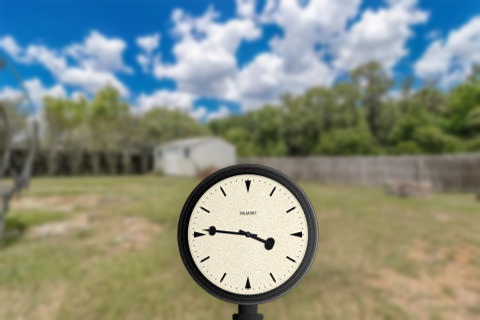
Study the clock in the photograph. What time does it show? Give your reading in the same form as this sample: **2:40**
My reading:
**3:46**
